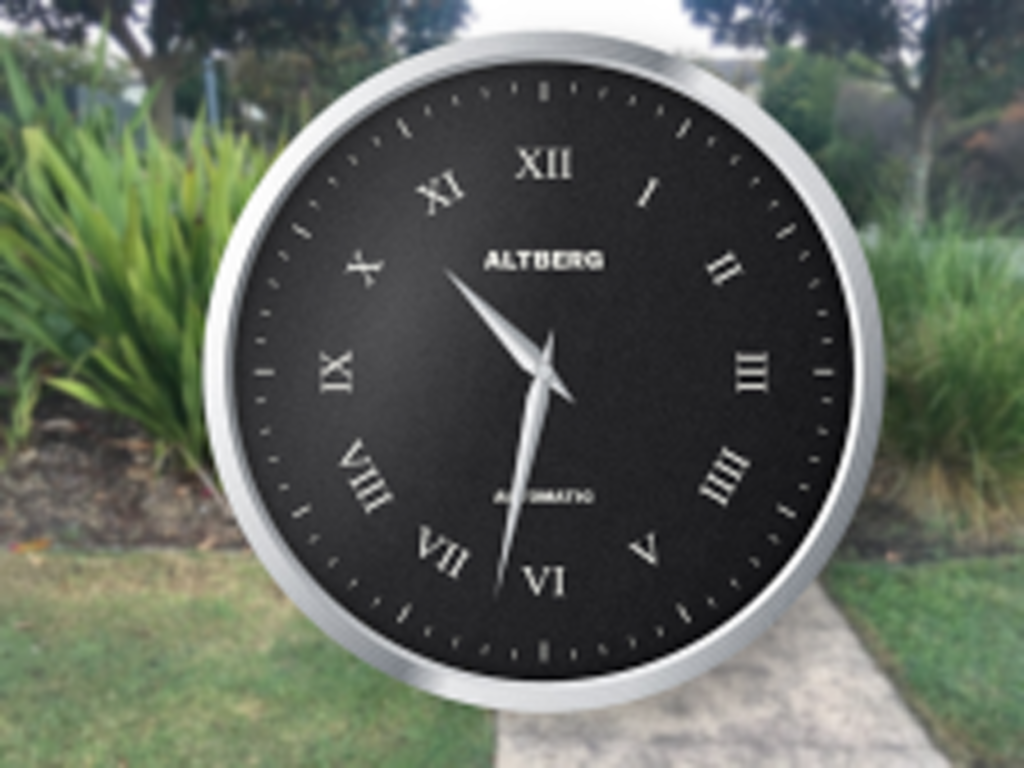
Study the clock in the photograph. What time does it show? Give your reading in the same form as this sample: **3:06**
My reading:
**10:32**
